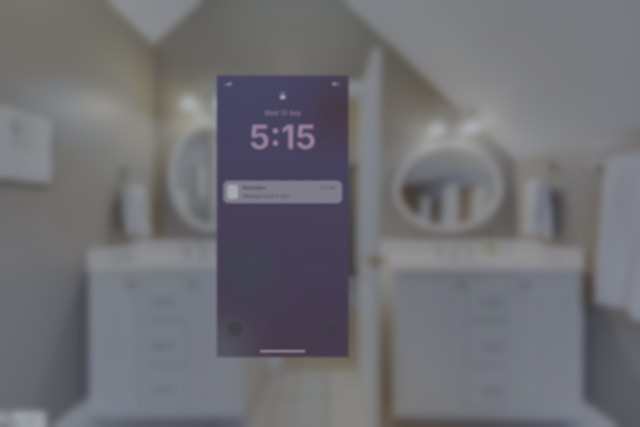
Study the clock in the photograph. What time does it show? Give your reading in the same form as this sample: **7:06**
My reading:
**5:15**
